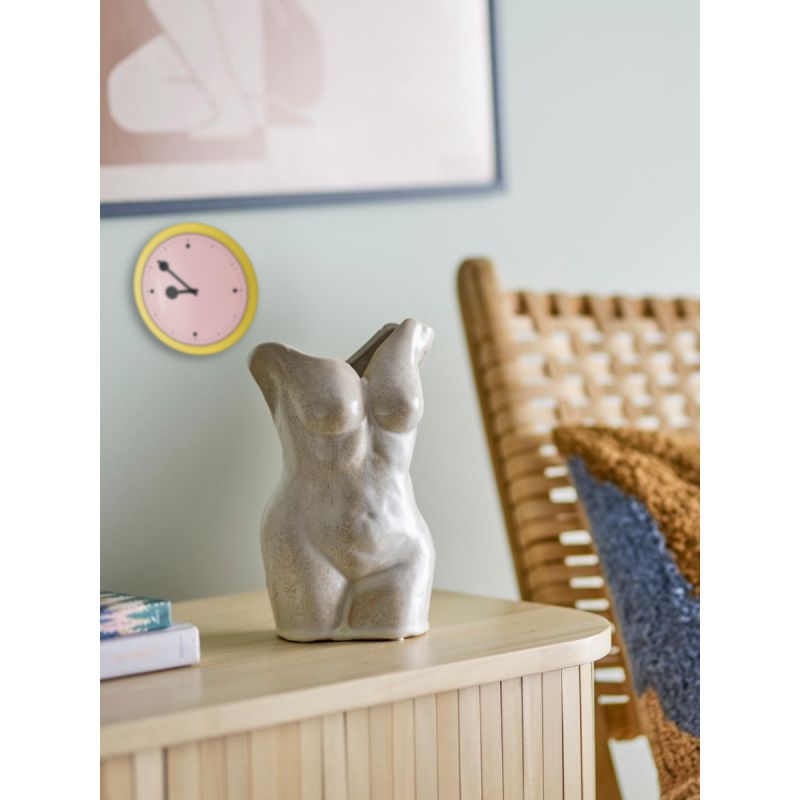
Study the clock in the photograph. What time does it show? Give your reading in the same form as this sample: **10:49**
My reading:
**8:52**
